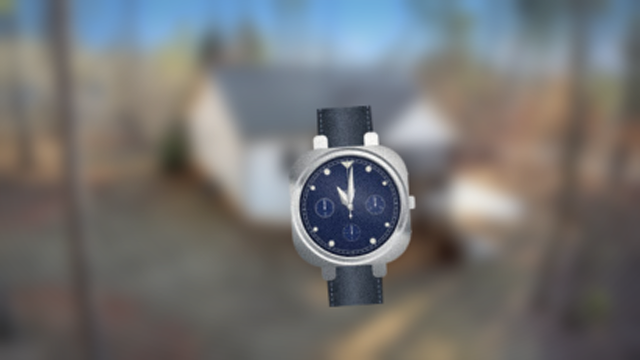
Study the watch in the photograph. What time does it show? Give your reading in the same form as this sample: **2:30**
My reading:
**11:01**
